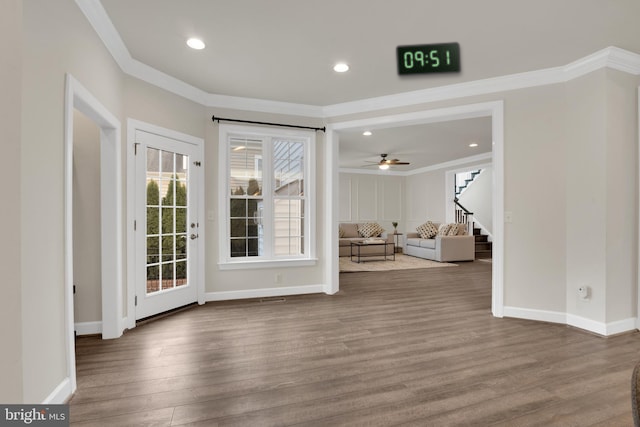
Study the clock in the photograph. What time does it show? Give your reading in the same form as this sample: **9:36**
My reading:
**9:51**
